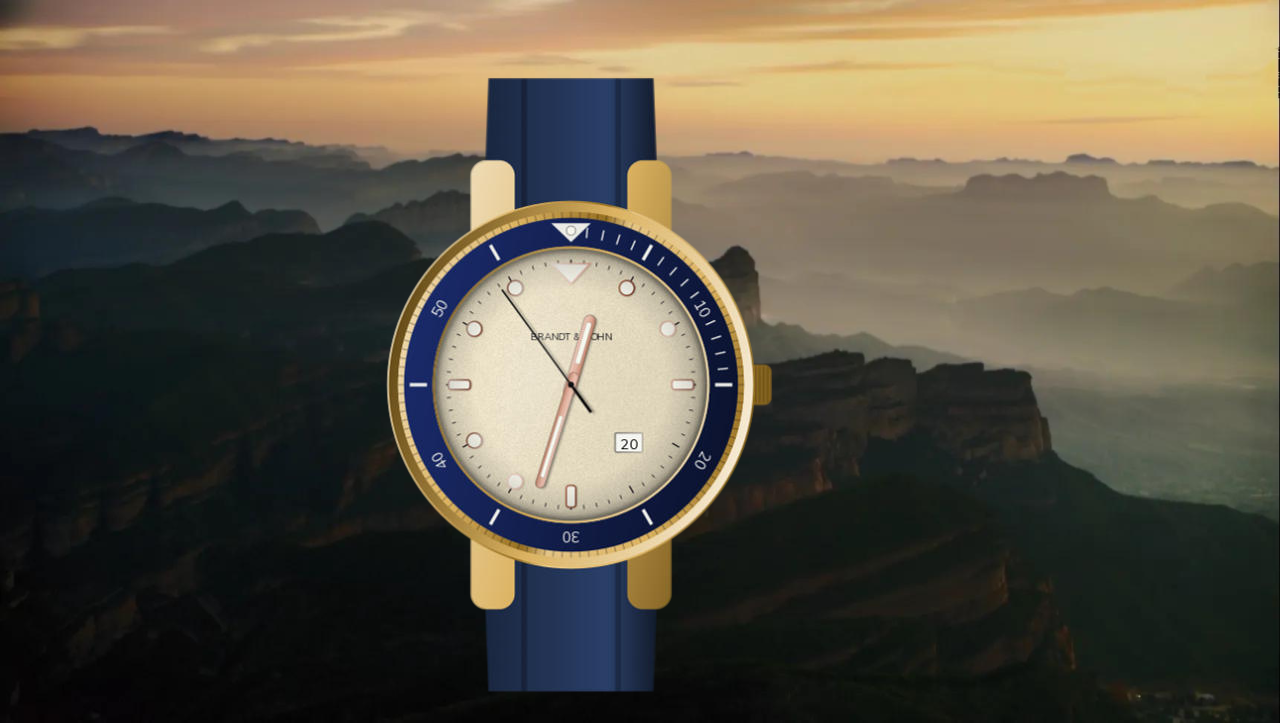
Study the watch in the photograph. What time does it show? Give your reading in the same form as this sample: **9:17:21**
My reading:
**12:32:54**
